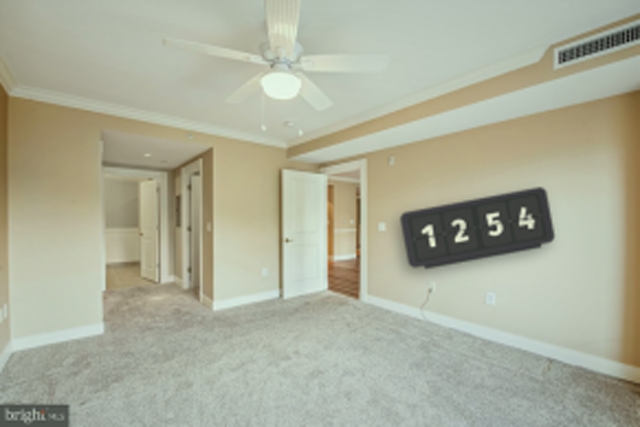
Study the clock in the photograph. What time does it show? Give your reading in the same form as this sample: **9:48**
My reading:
**12:54**
